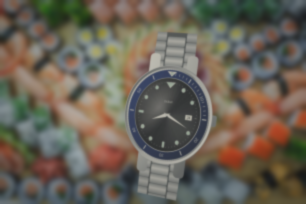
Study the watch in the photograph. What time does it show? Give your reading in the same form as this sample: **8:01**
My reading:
**8:19**
